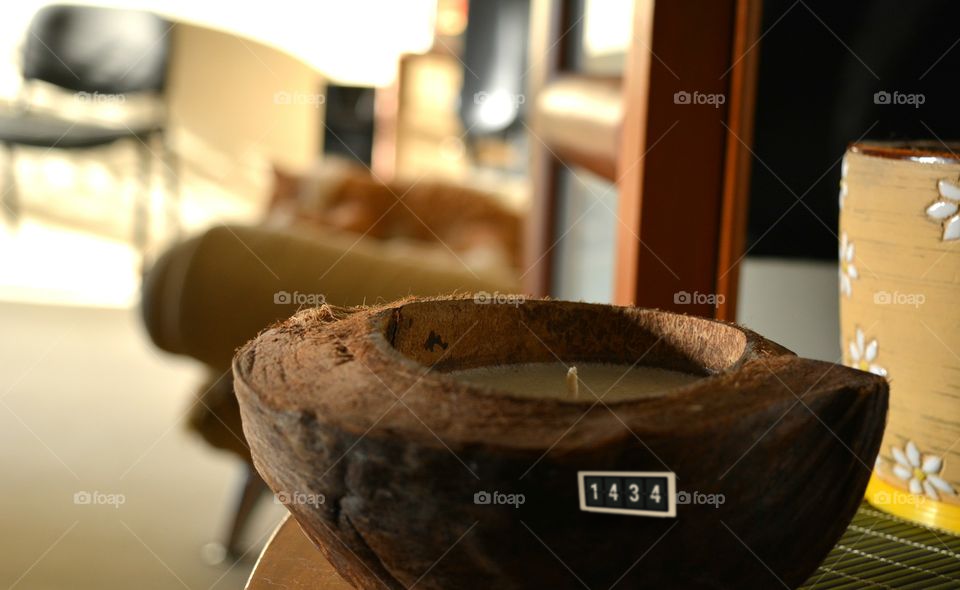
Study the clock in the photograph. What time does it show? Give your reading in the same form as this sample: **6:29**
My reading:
**14:34**
